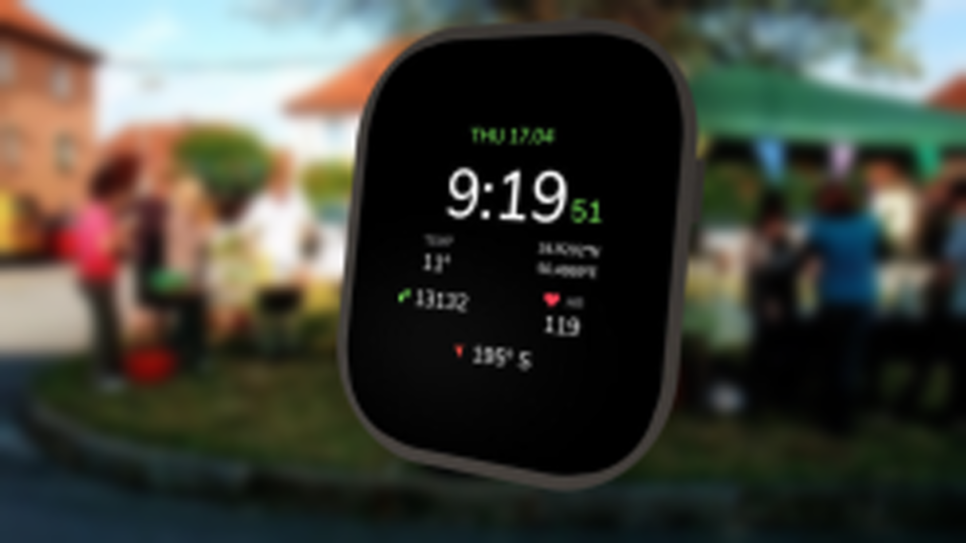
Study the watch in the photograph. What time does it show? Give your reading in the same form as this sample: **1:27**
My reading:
**9:19**
